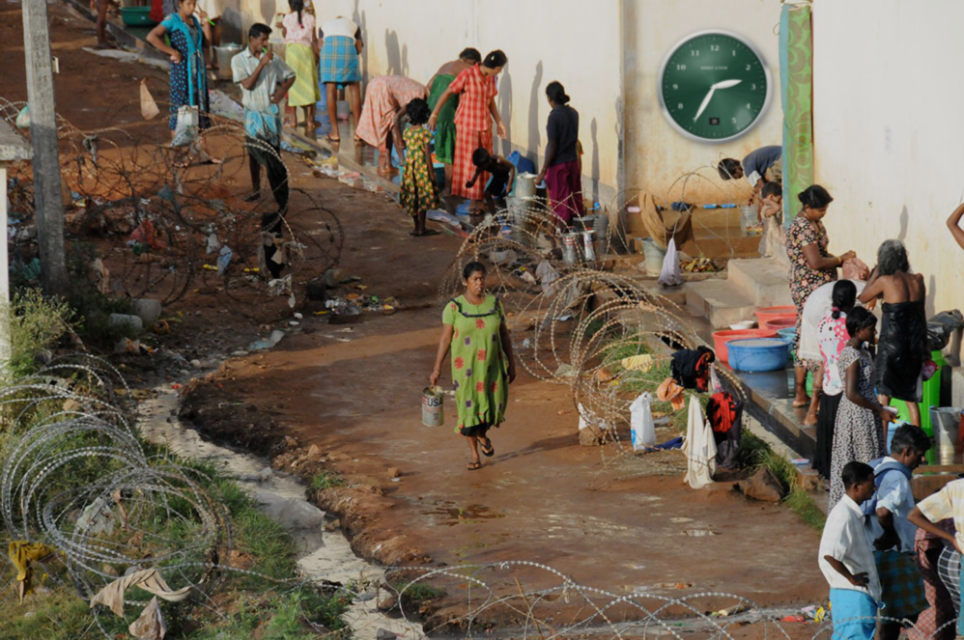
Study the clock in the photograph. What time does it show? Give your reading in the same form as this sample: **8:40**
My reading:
**2:35**
